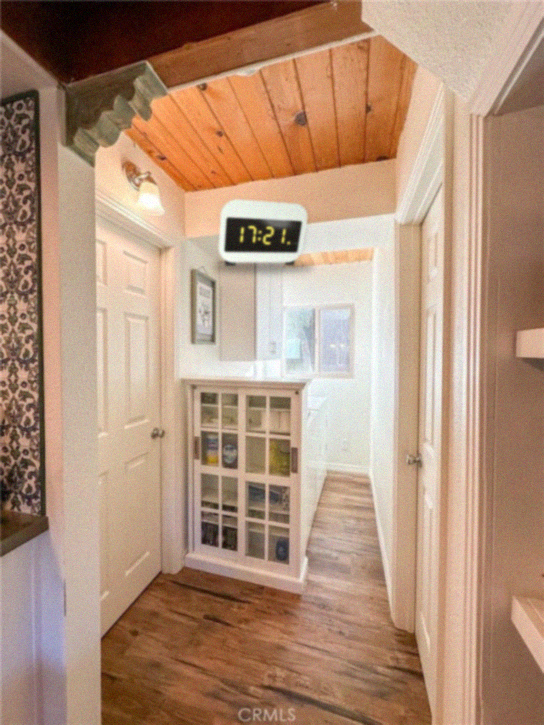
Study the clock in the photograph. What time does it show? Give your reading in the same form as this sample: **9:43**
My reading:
**17:21**
